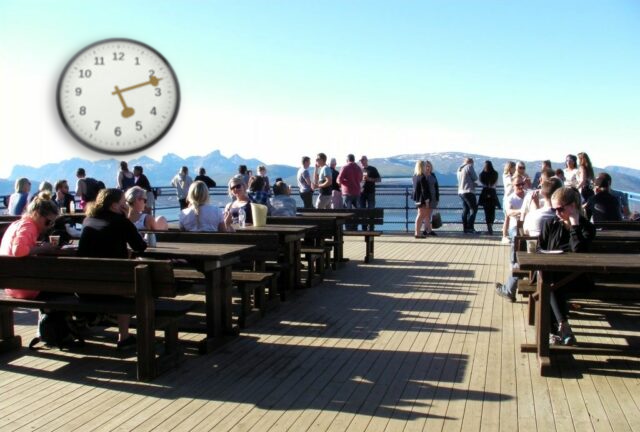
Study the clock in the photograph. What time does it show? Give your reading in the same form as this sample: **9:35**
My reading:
**5:12**
